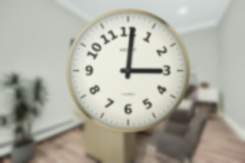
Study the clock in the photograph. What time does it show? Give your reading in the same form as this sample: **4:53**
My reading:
**3:01**
